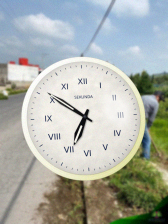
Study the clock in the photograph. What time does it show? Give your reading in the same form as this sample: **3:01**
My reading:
**6:51**
